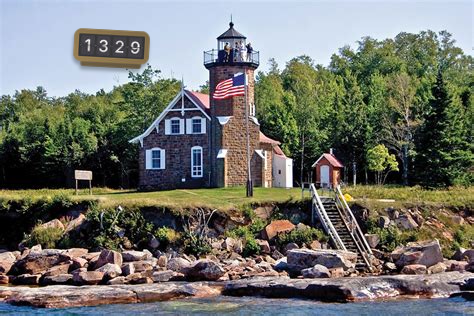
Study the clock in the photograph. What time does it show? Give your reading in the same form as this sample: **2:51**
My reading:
**13:29**
